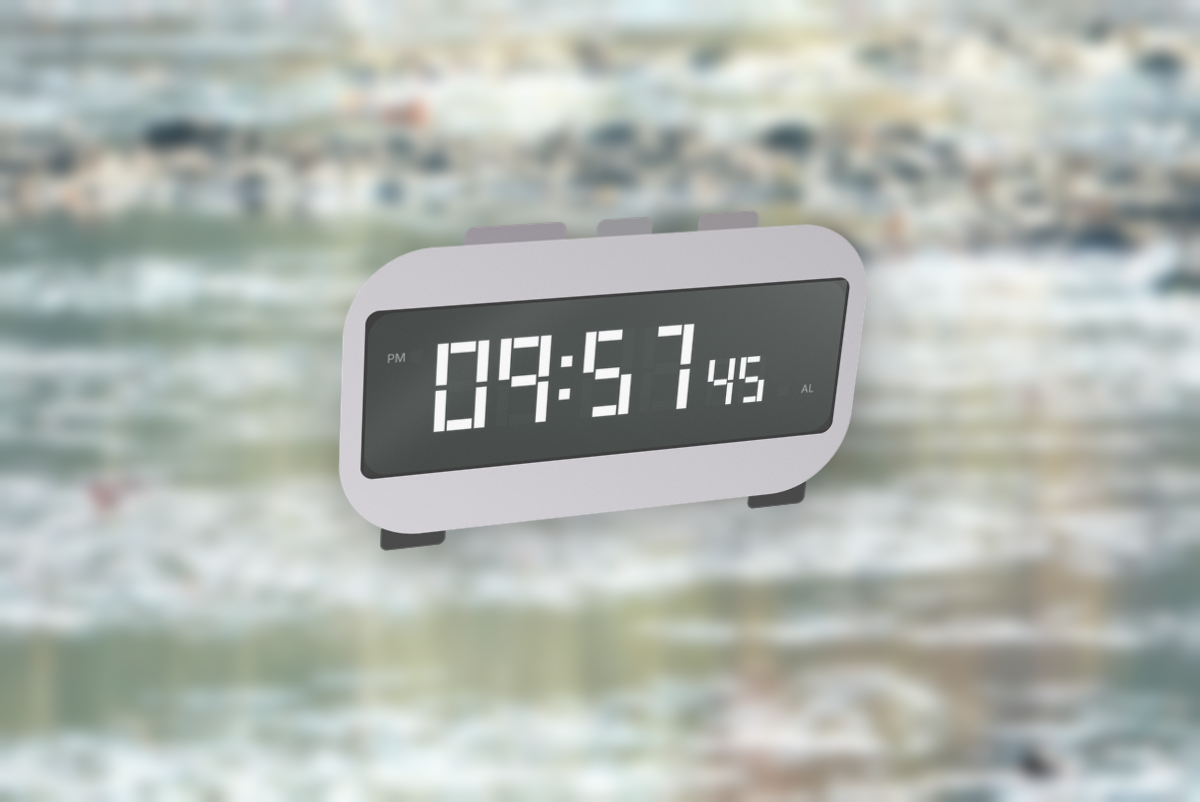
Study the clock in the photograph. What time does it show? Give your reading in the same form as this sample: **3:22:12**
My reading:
**9:57:45**
